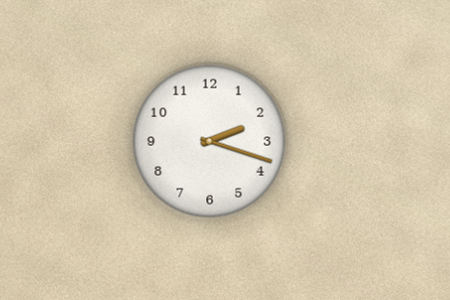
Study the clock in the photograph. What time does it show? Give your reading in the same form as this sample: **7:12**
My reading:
**2:18**
